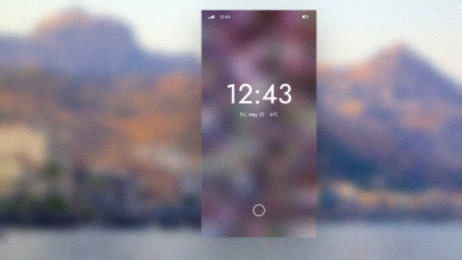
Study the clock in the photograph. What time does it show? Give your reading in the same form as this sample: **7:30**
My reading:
**12:43**
